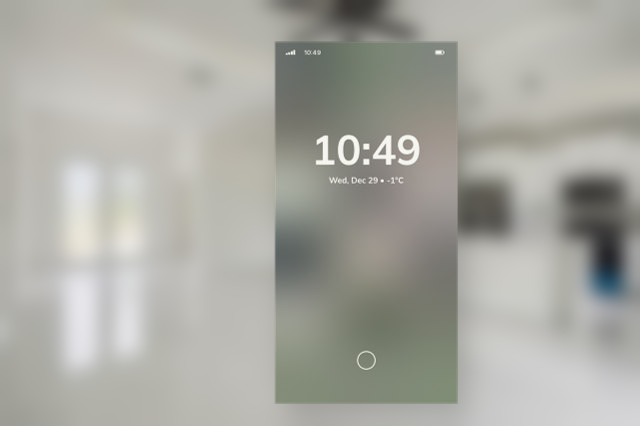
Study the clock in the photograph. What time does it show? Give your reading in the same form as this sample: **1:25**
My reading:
**10:49**
